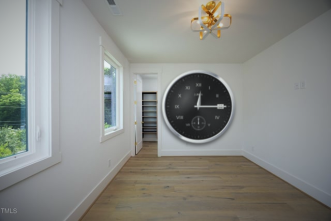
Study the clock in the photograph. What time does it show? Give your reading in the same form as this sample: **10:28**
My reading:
**12:15**
